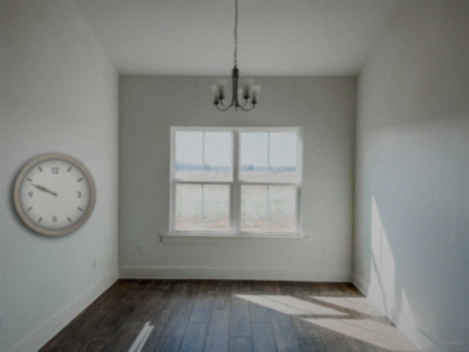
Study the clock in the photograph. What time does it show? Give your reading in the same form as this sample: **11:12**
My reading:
**9:49**
